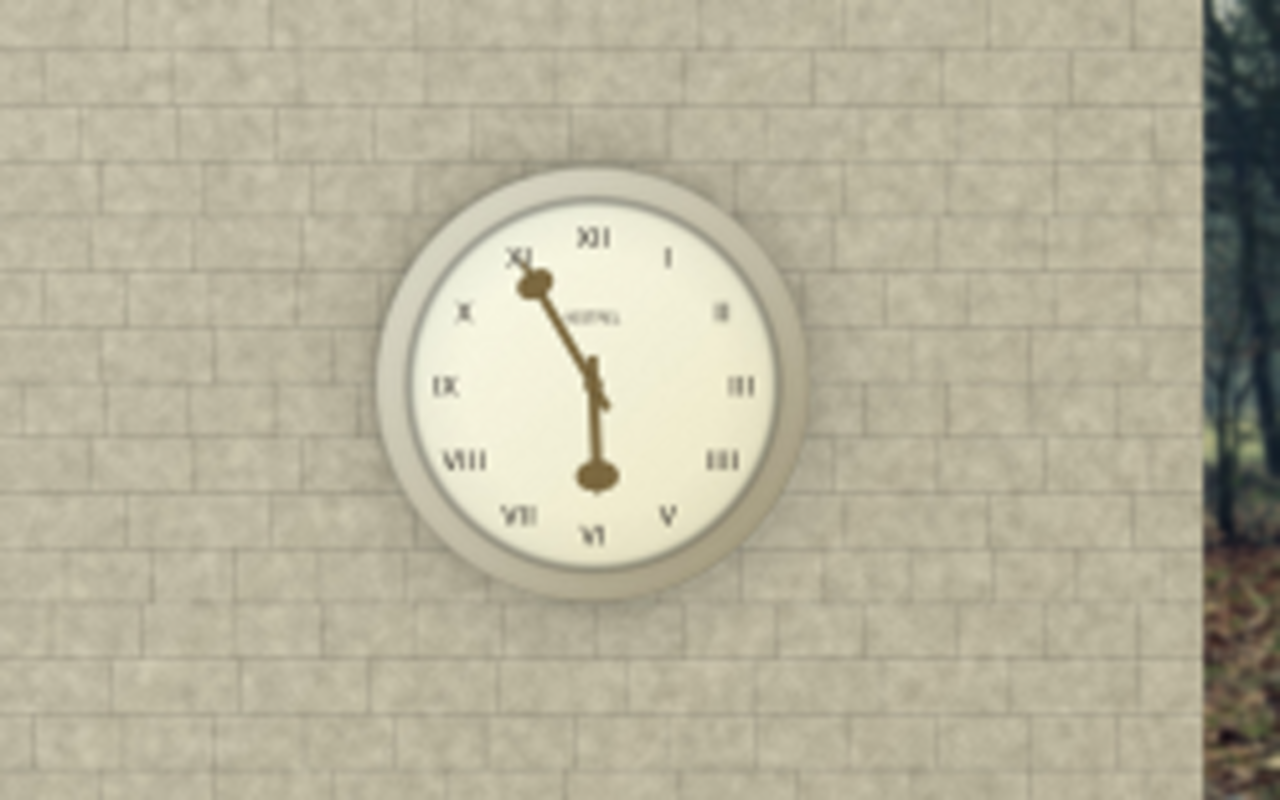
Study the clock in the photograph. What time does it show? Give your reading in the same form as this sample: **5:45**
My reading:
**5:55**
